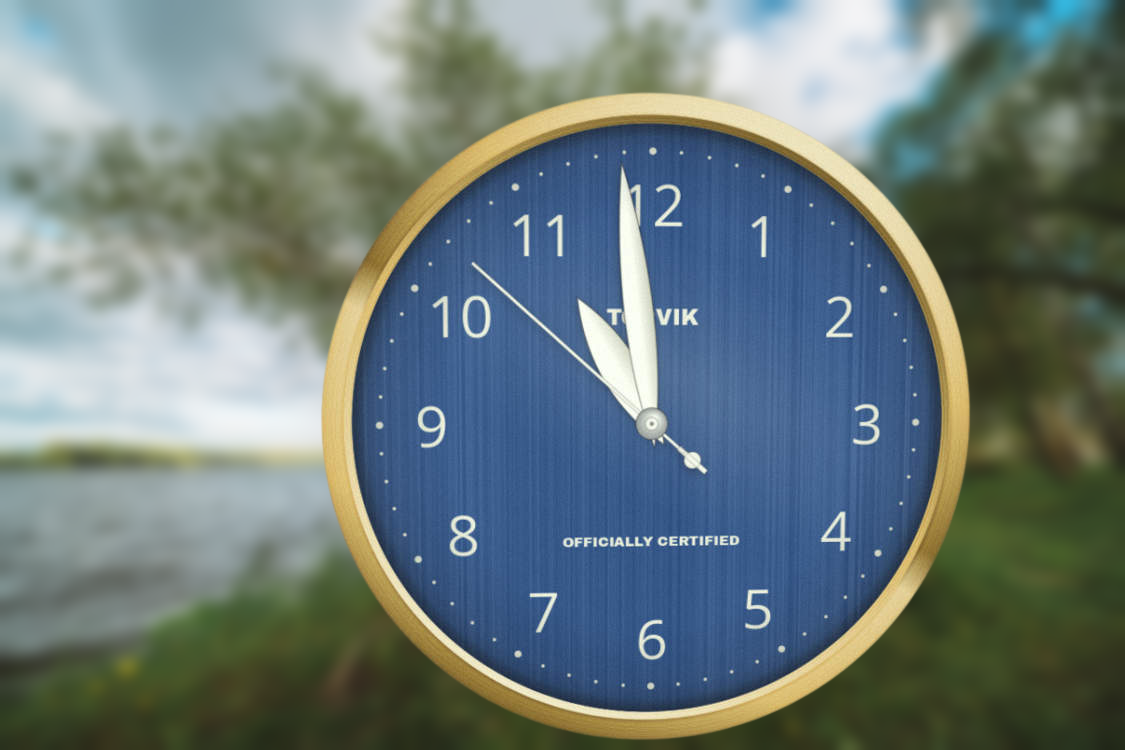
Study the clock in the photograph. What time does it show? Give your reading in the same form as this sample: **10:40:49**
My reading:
**10:58:52**
